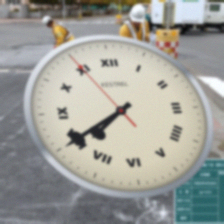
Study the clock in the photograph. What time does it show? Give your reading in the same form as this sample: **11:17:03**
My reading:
**7:39:55**
